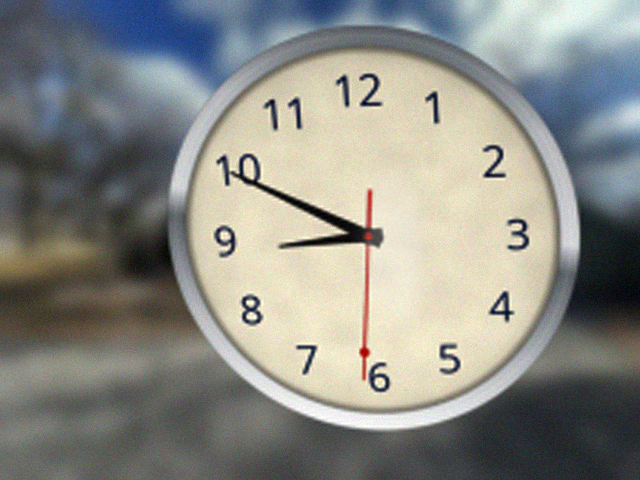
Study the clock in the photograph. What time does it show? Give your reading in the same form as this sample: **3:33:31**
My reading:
**8:49:31**
